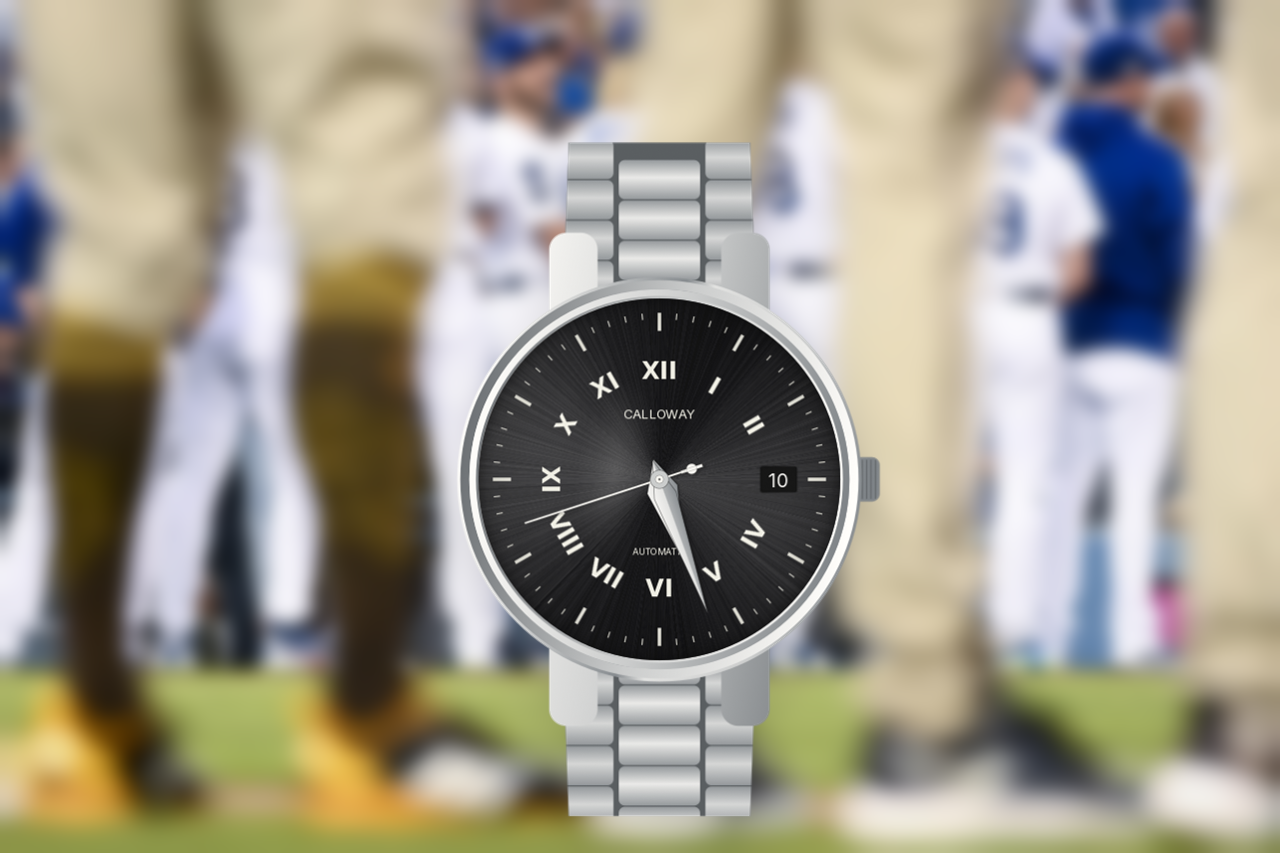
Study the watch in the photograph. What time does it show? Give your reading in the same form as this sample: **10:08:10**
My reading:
**5:26:42**
